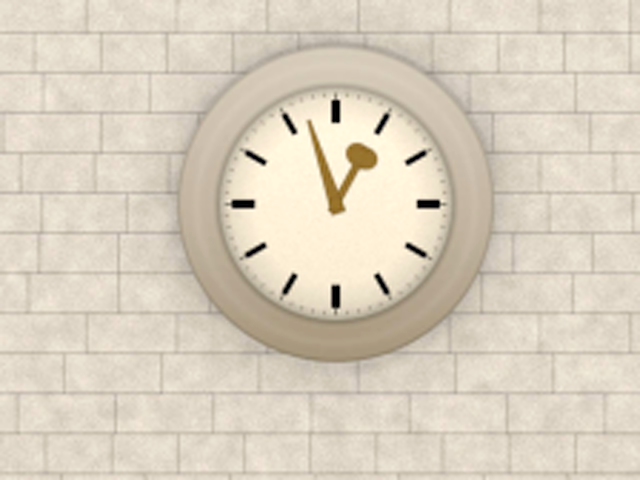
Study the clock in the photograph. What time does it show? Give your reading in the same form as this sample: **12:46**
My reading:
**12:57**
